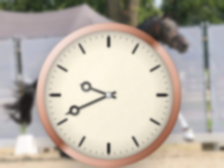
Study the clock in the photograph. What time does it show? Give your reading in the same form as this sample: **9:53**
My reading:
**9:41**
